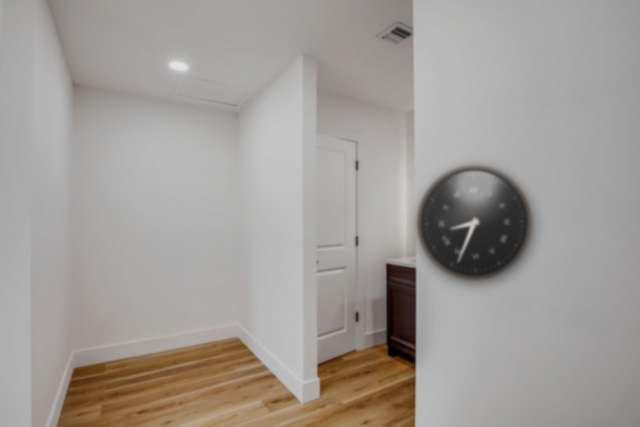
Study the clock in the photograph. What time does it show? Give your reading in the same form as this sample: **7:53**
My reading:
**8:34**
